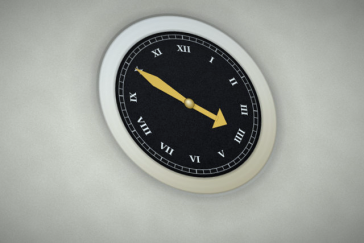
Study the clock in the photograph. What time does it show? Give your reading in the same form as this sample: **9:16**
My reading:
**3:50**
